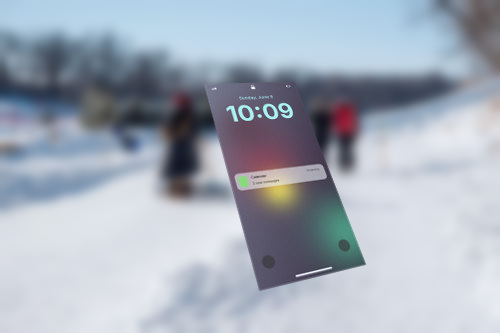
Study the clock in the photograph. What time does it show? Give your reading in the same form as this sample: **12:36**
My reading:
**10:09**
